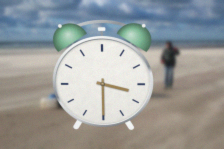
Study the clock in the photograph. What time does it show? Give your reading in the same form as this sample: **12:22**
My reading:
**3:30**
